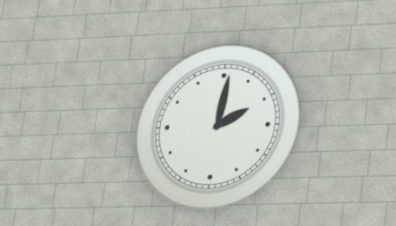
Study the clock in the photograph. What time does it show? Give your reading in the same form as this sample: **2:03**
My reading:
**2:01**
